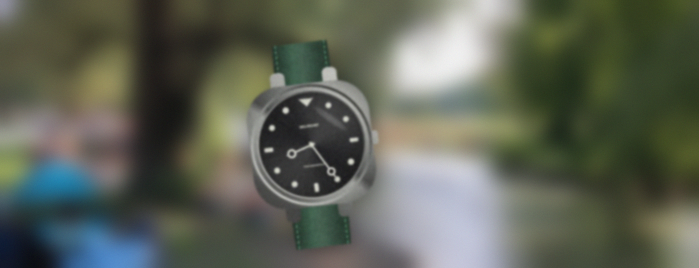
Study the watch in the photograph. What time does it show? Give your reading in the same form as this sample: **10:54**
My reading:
**8:25**
